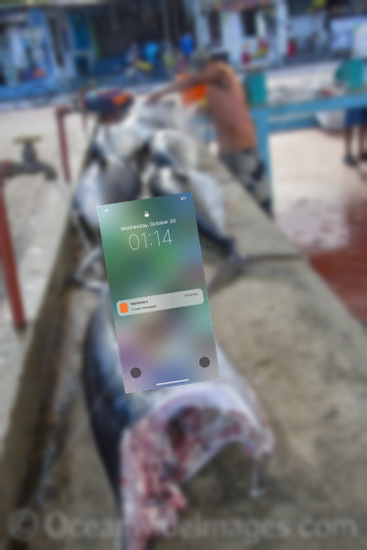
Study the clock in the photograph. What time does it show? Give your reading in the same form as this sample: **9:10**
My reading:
**1:14**
